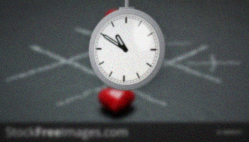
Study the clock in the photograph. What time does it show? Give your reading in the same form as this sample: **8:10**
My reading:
**10:50**
